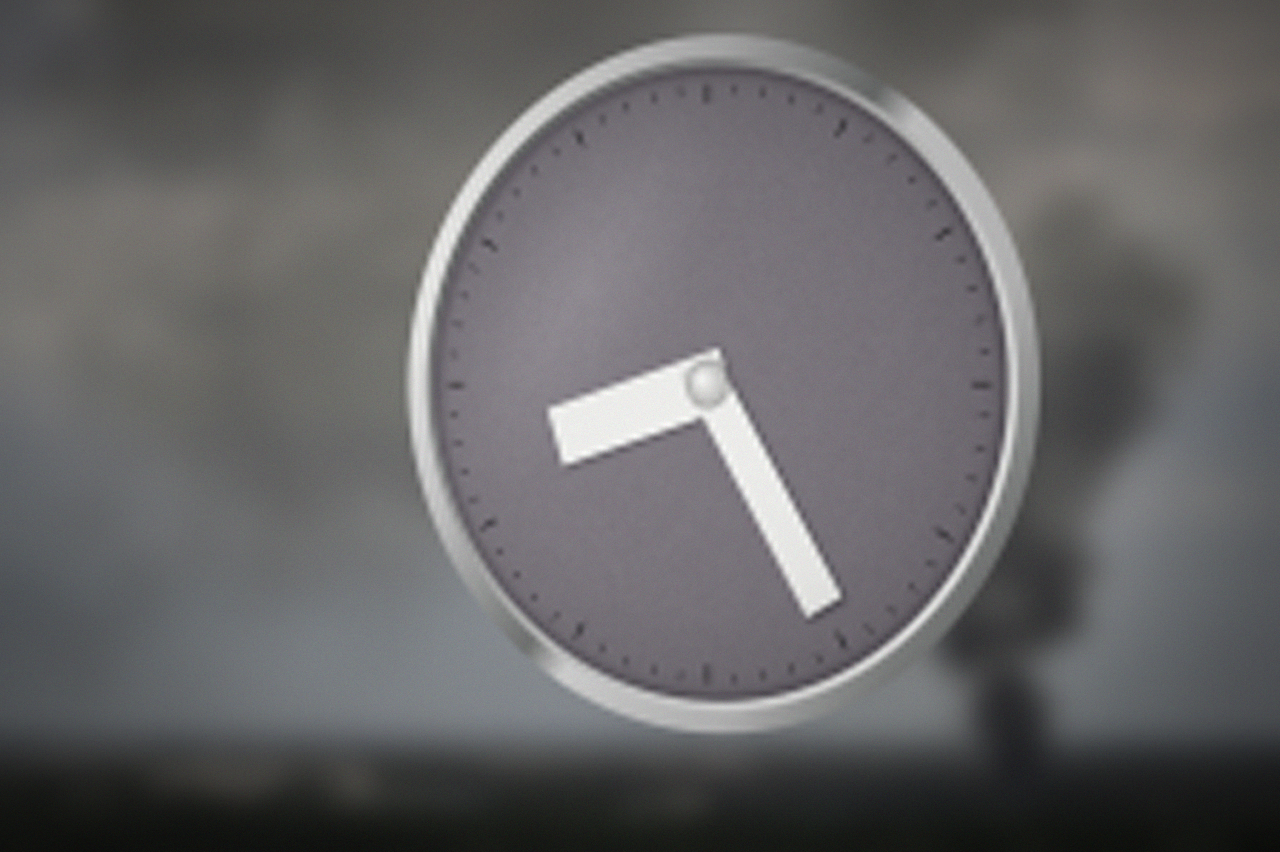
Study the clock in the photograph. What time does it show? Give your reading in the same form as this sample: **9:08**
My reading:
**8:25**
